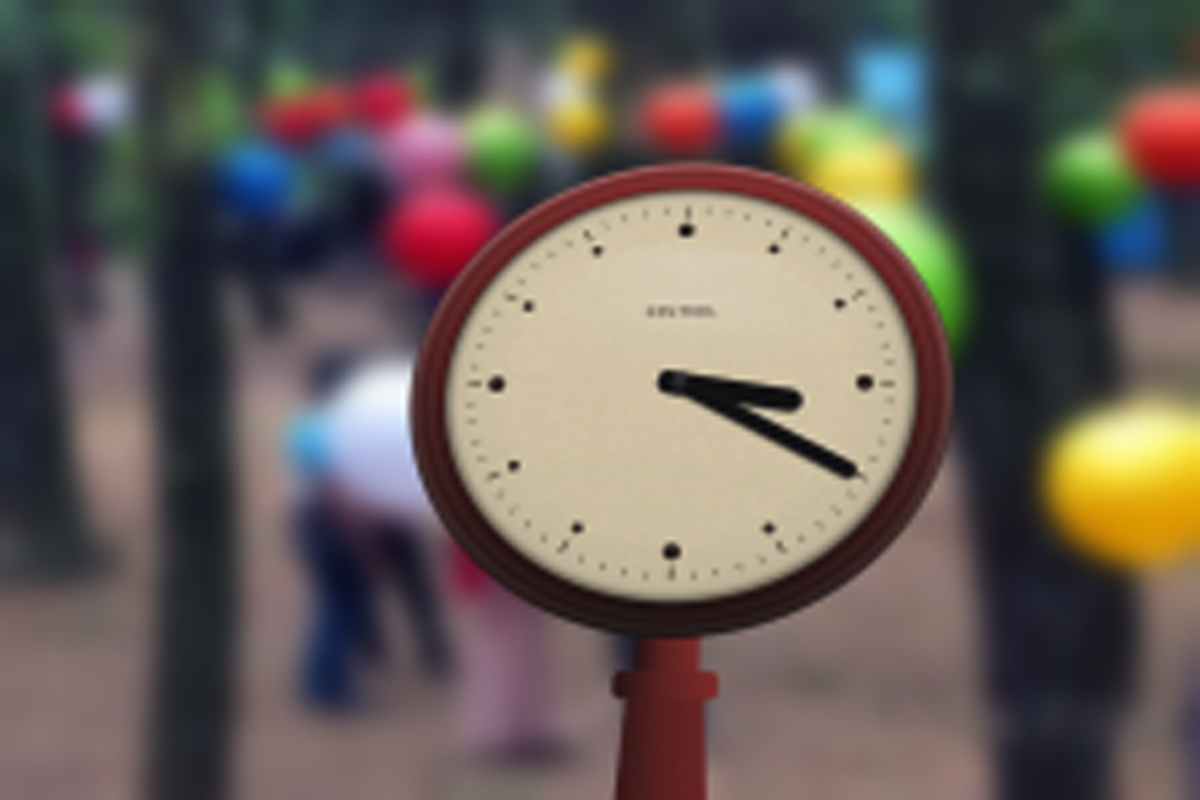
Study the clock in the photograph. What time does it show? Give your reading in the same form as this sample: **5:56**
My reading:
**3:20**
